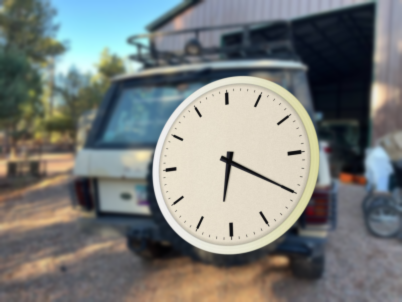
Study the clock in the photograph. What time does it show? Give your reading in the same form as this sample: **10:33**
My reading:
**6:20**
